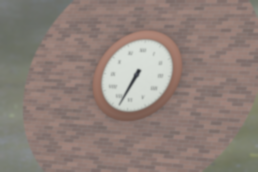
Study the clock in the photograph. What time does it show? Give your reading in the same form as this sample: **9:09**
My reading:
**6:33**
